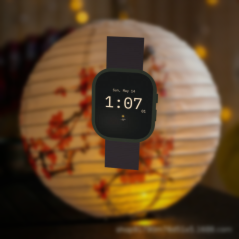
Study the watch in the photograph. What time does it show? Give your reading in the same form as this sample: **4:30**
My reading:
**1:07**
